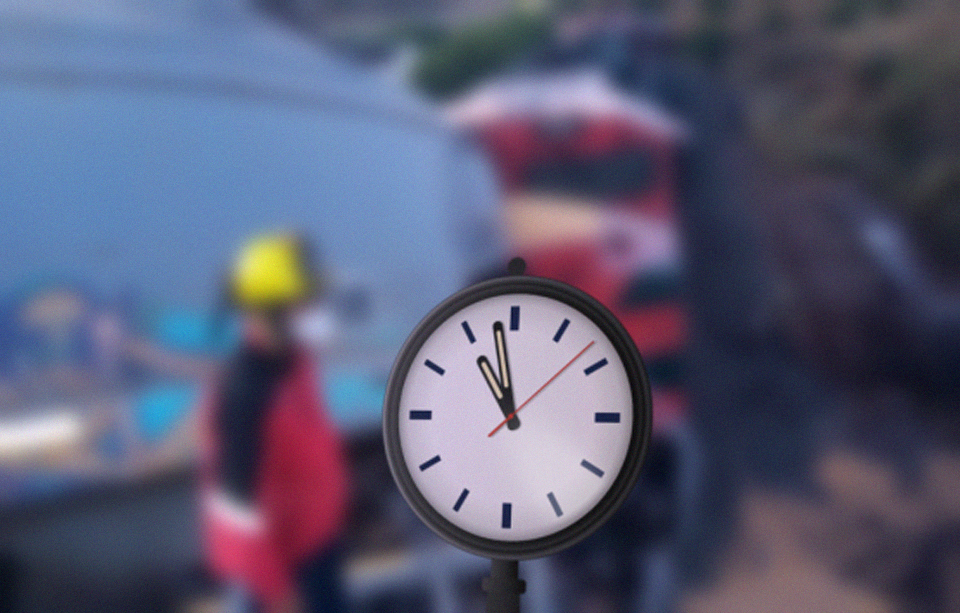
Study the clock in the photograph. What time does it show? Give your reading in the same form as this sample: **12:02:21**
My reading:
**10:58:08**
